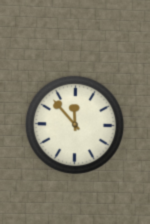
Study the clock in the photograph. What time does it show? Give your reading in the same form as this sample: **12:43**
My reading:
**11:53**
